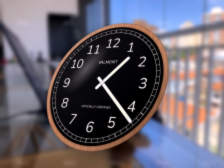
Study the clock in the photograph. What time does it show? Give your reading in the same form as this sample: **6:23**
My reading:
**1:22**
